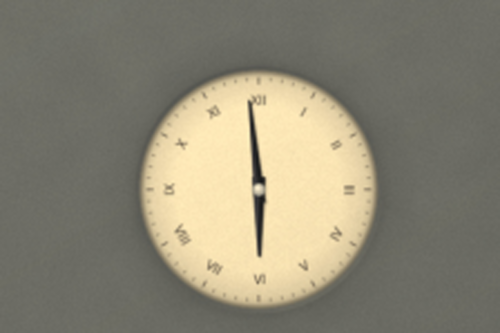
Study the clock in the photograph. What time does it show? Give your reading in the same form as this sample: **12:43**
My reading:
**5:59**
